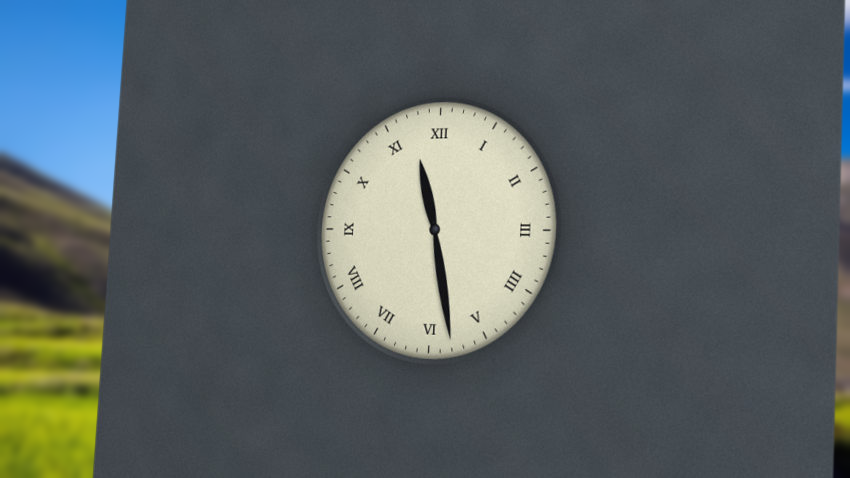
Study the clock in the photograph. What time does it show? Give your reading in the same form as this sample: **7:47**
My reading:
**11:28**
